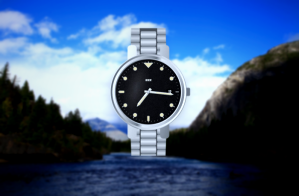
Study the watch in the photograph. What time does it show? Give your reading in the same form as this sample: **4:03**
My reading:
**7:16**
